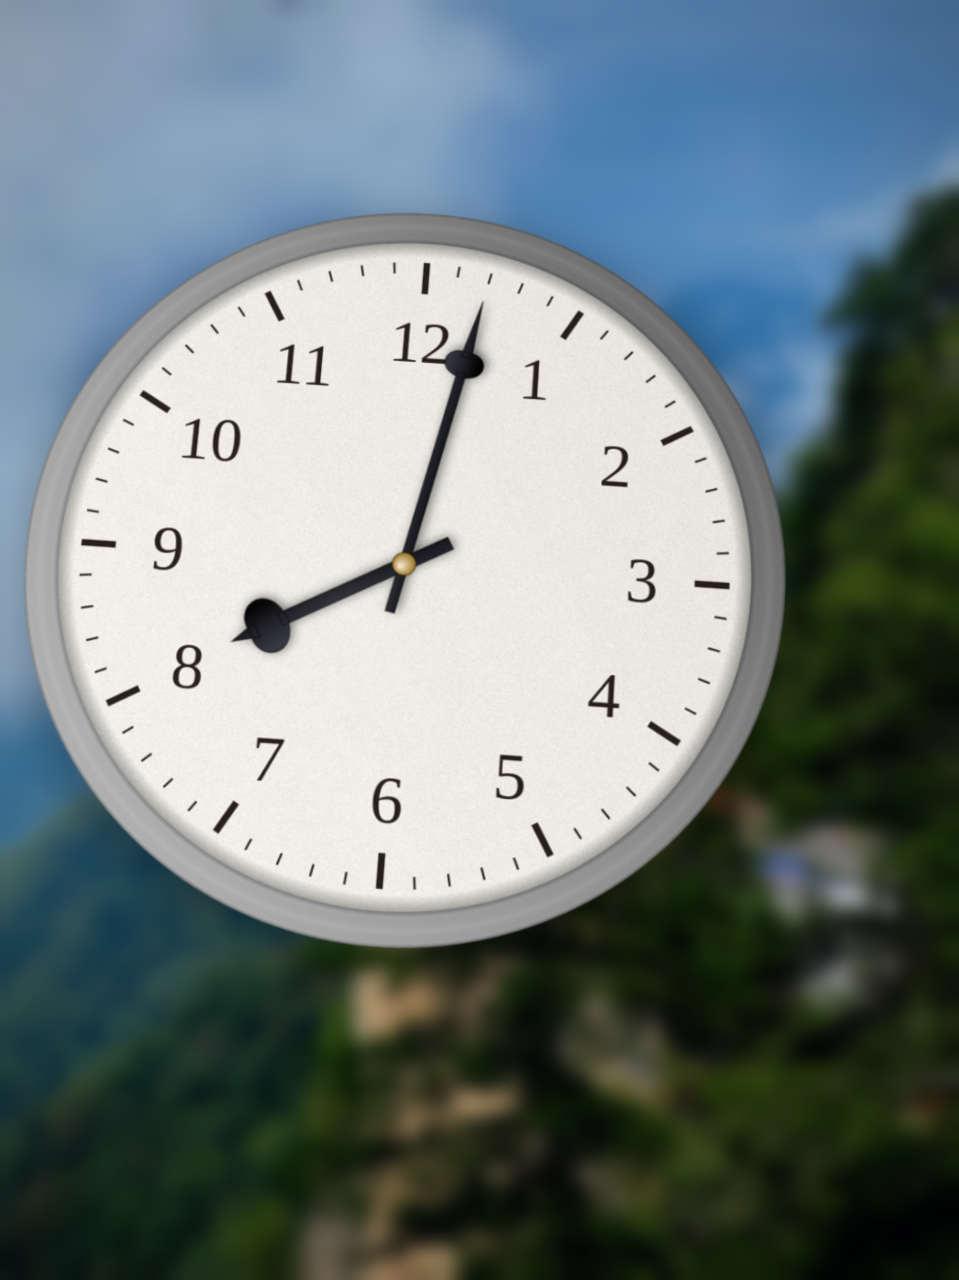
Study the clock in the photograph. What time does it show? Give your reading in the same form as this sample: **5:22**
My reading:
**8:02**
